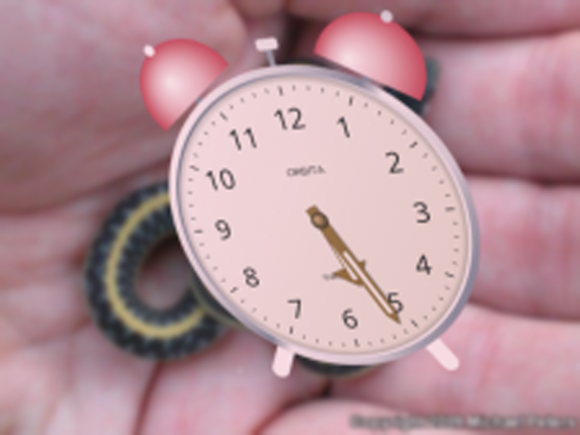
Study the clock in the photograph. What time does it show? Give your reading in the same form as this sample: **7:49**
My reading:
**5:26**
